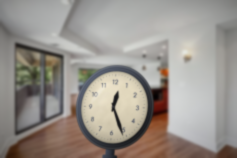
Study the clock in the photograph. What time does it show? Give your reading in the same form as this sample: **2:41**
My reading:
**12:26**
